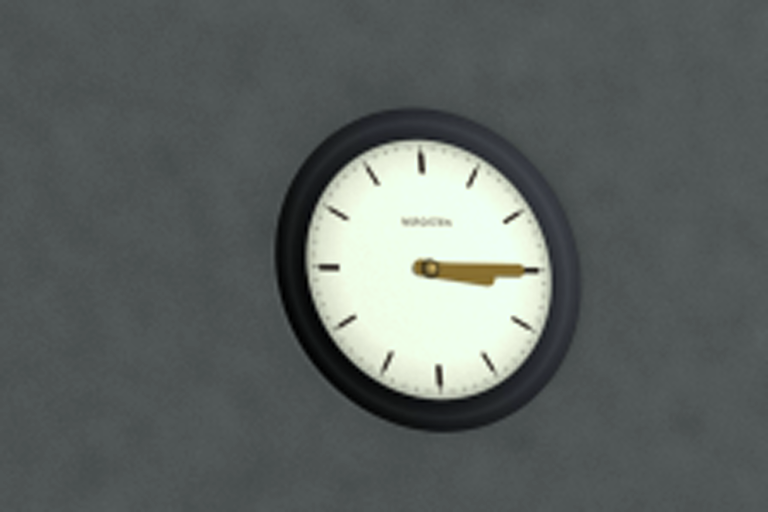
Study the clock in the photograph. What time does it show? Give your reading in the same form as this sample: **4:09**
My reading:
**3:15**
